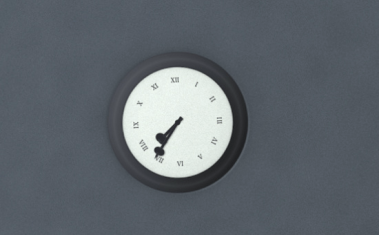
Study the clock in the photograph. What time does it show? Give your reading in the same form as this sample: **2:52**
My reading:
**7:36**
